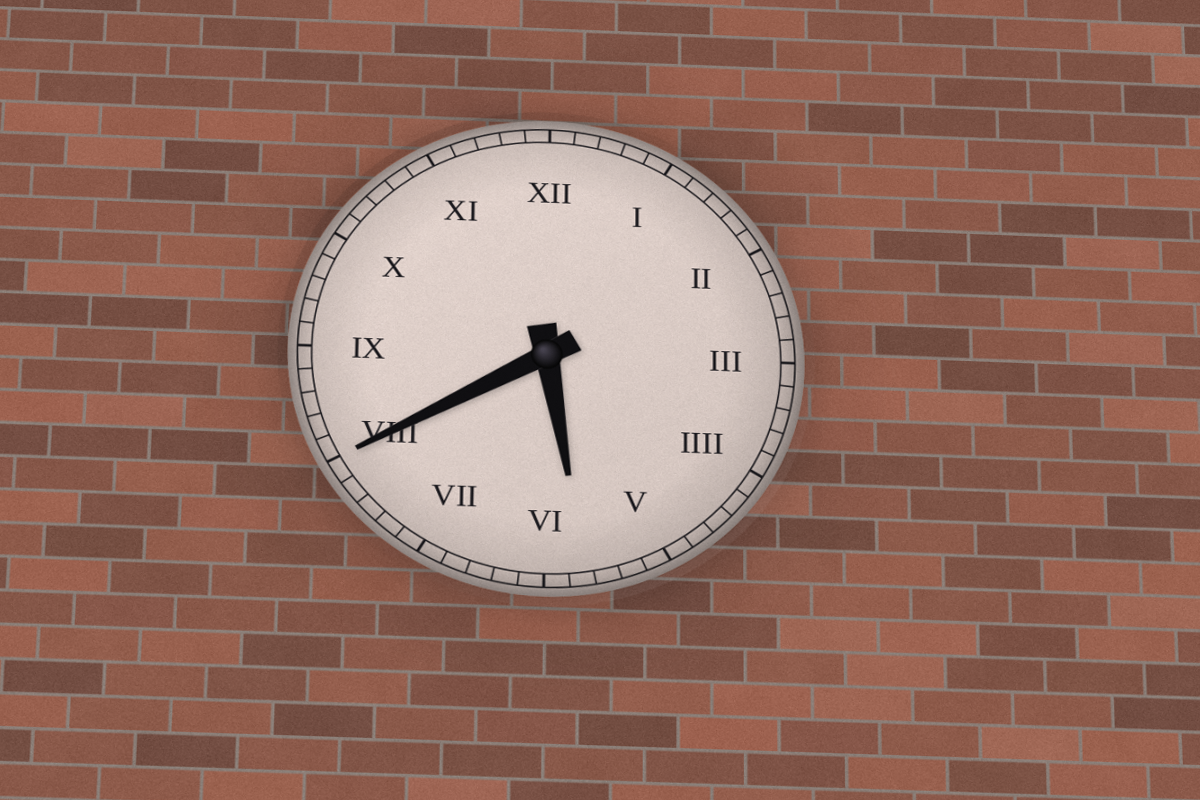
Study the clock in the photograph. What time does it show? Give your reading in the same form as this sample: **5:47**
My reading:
**5:40**
